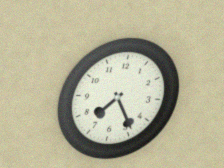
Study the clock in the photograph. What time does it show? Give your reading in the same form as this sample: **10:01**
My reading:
**7:24**
